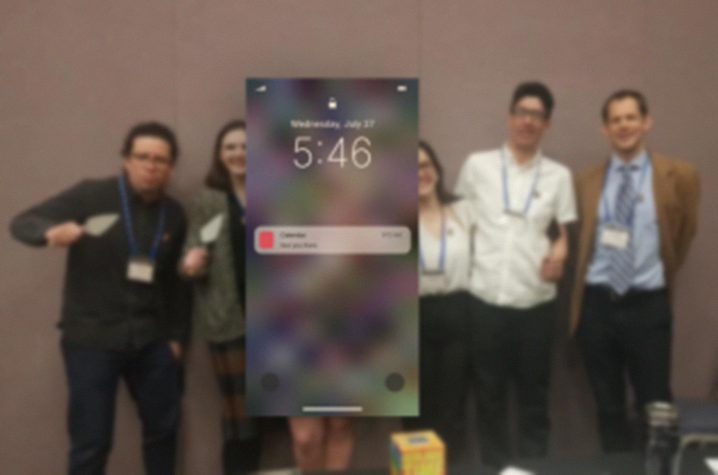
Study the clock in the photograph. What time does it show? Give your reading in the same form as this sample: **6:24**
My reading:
**5:46**
